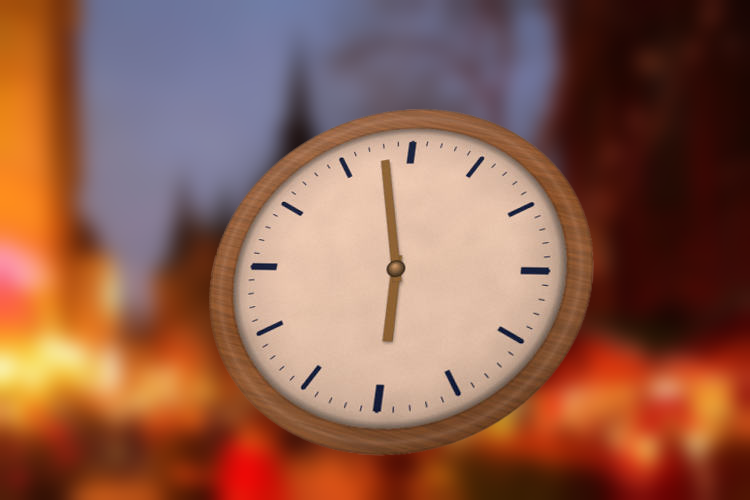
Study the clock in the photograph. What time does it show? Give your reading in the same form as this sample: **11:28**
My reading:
**5:58**
